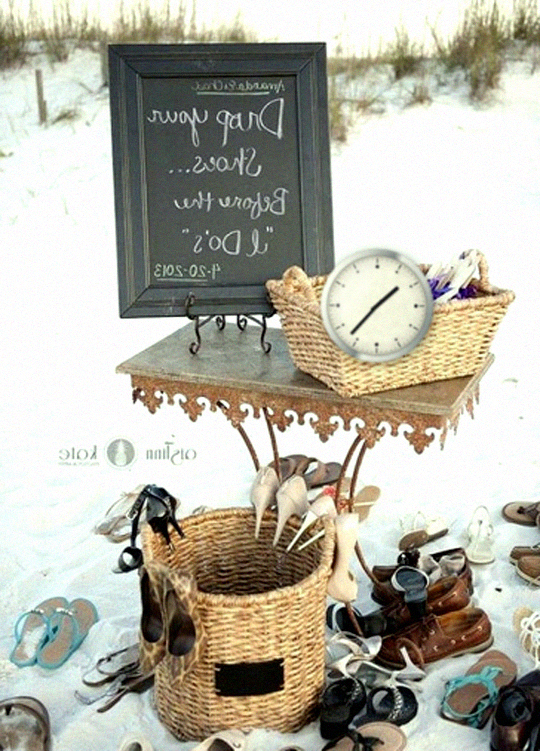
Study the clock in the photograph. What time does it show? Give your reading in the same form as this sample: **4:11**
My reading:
**1:37**
